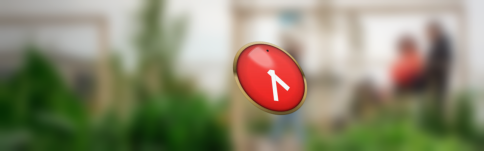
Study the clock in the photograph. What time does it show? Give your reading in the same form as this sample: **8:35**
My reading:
**4:31**
